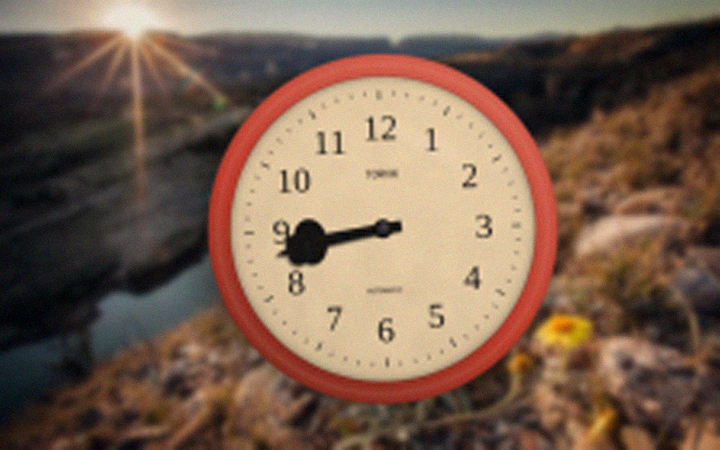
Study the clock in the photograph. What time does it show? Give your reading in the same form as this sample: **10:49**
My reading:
**8:43**
